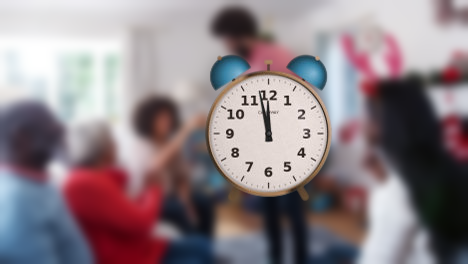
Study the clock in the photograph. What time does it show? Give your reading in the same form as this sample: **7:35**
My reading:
**11:58**
